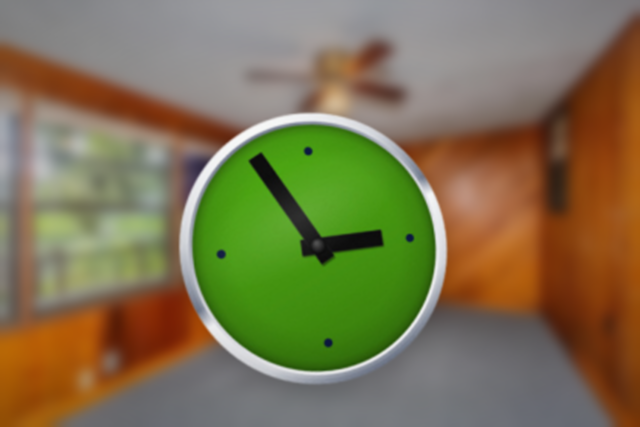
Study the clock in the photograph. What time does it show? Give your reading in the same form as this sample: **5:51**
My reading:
**2:55**
